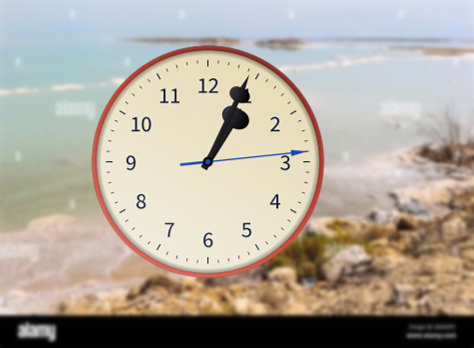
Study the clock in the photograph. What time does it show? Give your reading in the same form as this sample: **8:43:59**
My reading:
**1:04:14**
